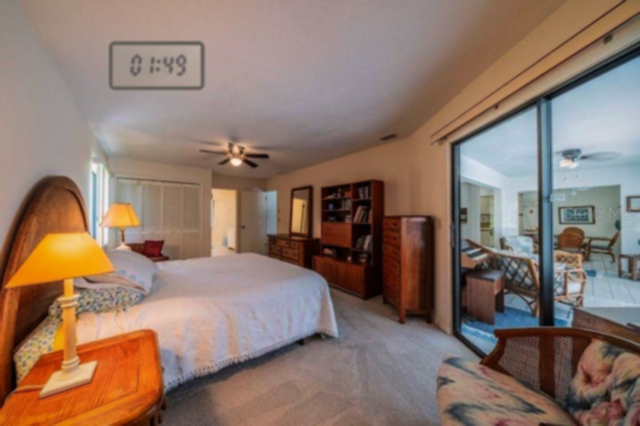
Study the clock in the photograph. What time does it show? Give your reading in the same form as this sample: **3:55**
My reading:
**1:49**
